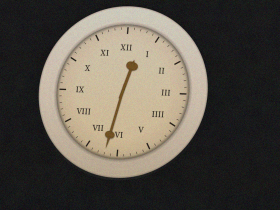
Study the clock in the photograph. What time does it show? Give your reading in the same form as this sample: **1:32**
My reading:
**12:32**
